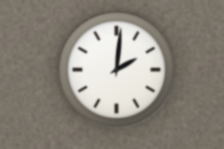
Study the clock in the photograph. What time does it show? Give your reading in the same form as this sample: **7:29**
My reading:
**2:01**
